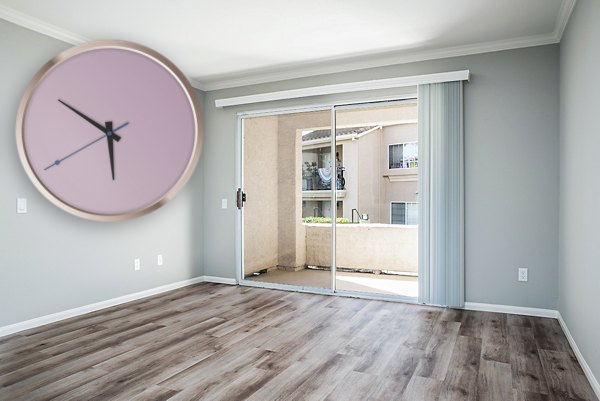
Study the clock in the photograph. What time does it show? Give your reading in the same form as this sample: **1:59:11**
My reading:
**5:50:40**
